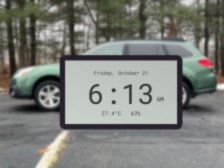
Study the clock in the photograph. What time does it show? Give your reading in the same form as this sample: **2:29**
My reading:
**6:13**
